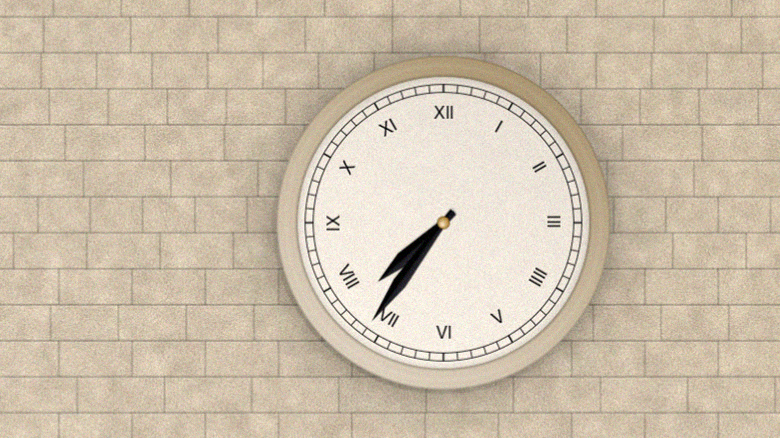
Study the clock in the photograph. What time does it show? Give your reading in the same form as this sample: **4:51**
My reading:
**7:36**
